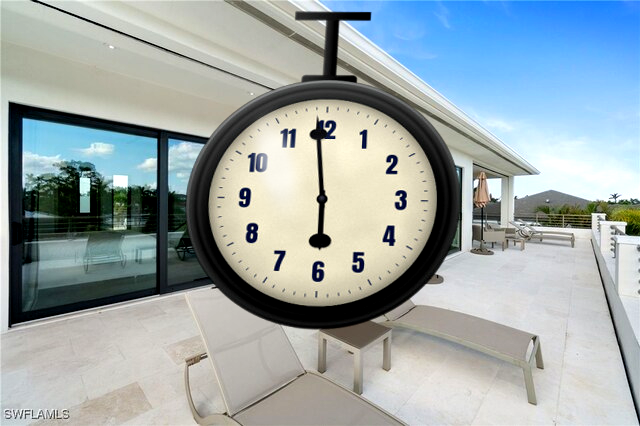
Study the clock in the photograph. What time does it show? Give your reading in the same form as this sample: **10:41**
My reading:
**5:59**
